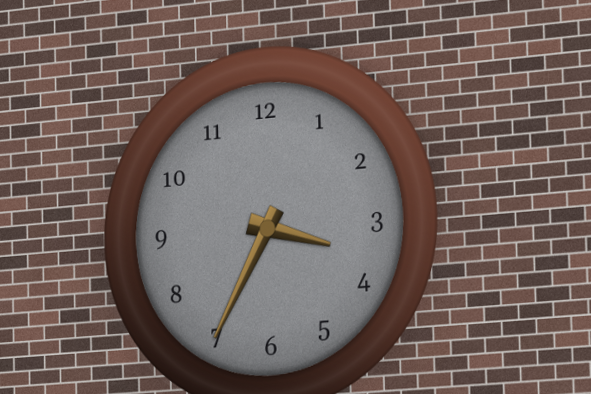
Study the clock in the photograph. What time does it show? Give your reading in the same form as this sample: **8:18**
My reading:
**3:35**
